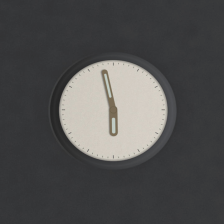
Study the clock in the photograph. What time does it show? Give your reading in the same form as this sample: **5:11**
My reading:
**5:58**
